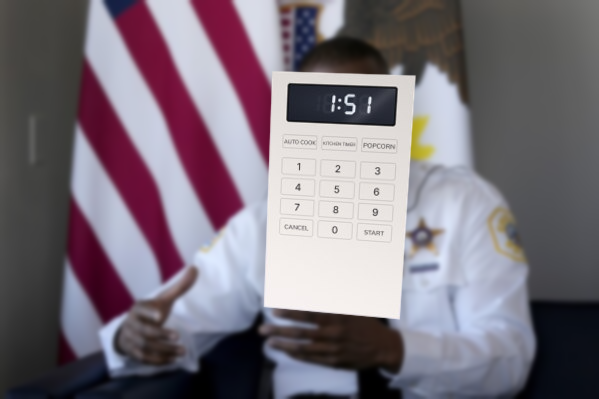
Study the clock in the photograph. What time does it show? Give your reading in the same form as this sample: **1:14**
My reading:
**1:51**
